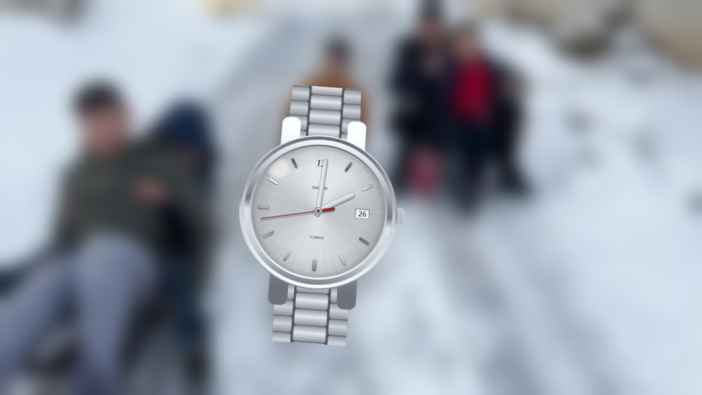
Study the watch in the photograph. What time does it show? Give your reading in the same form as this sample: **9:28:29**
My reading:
**2:00:43**
